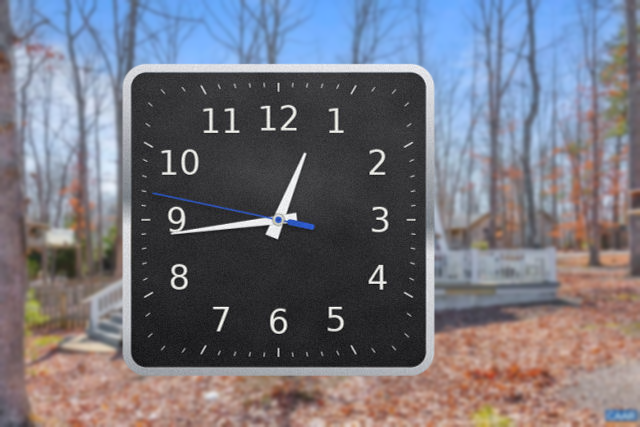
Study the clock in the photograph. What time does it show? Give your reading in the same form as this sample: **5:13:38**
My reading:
**12:43:47**
